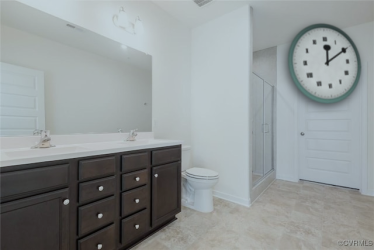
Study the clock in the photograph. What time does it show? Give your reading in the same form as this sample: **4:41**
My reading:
**12:10**
